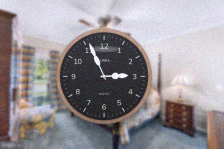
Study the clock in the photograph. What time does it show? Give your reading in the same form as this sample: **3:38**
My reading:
**2:56**
